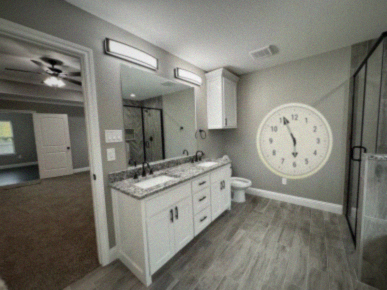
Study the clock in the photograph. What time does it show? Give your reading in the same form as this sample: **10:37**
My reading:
**5:56**
